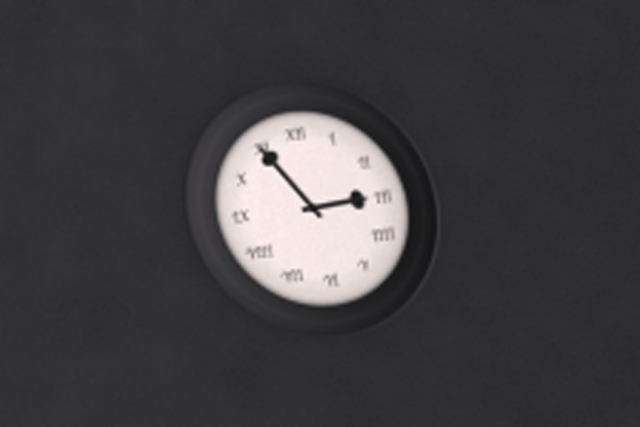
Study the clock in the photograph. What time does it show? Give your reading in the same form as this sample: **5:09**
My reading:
**2:55**
